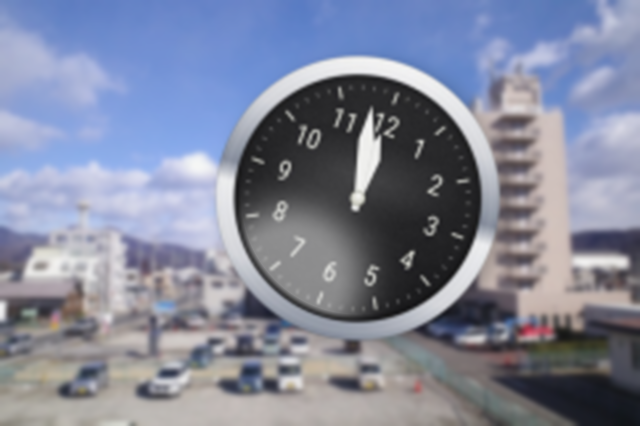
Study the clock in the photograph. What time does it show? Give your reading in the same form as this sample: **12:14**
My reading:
**11:58**
